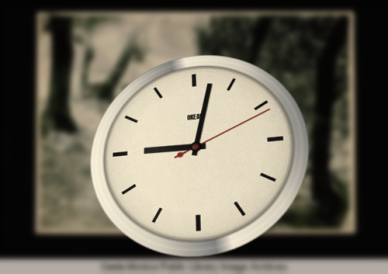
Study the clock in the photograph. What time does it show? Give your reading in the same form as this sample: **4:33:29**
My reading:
**9:02:11**
